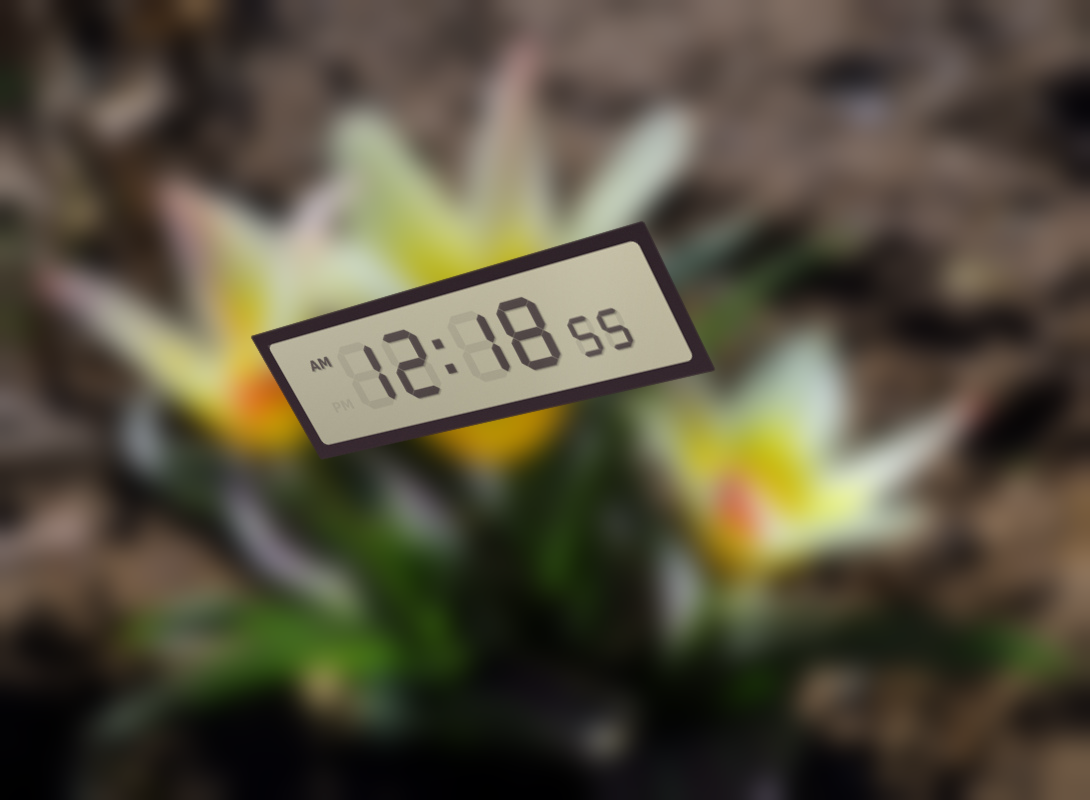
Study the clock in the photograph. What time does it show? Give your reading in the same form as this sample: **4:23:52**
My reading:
**12:18:55**
